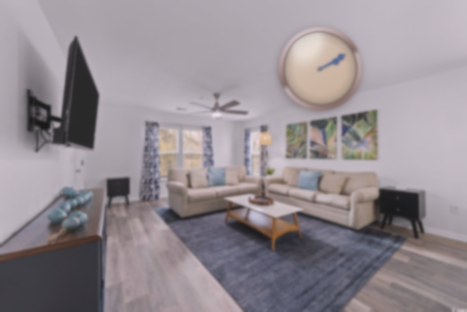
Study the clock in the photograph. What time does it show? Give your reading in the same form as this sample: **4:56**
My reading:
**2:10**
